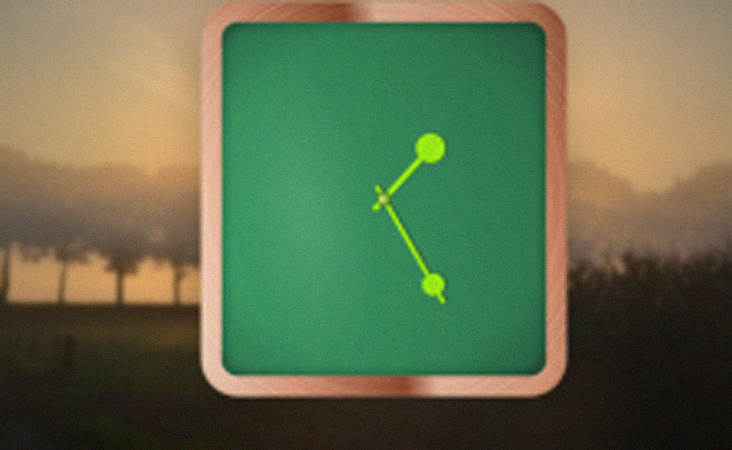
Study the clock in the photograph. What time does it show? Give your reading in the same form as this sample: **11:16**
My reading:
**1:25**
